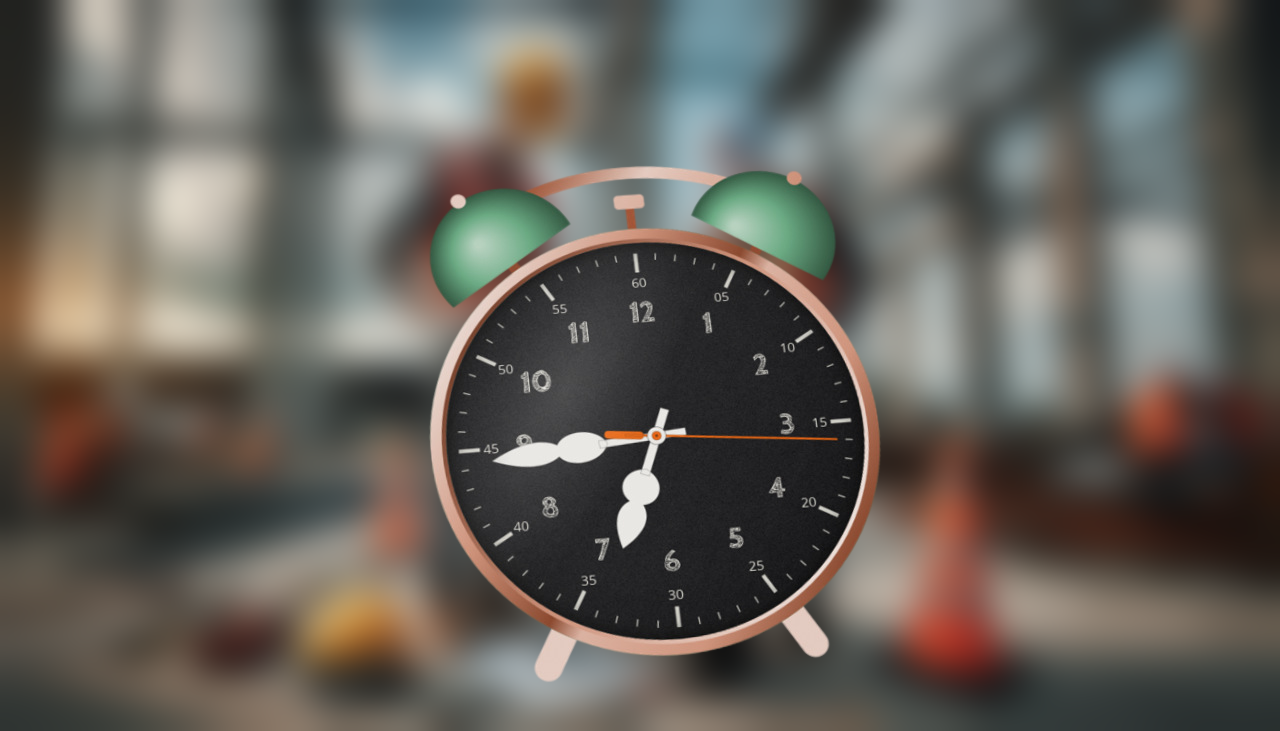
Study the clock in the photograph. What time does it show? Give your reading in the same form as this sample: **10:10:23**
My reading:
**6:44:16**
